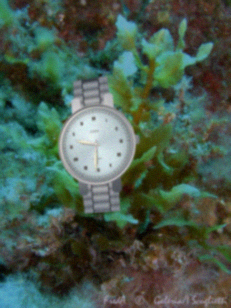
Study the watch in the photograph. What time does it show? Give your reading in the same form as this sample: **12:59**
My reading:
**9:31**
